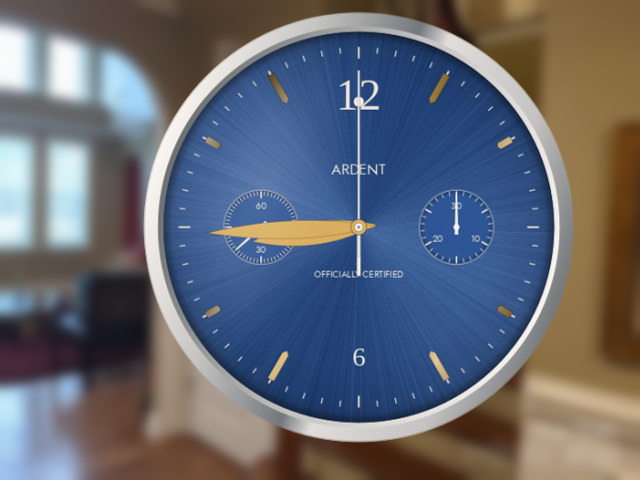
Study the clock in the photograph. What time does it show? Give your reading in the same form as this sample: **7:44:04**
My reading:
**8:44:38**
